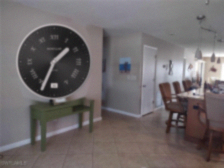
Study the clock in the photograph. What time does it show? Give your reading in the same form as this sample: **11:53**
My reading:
**1:34**
